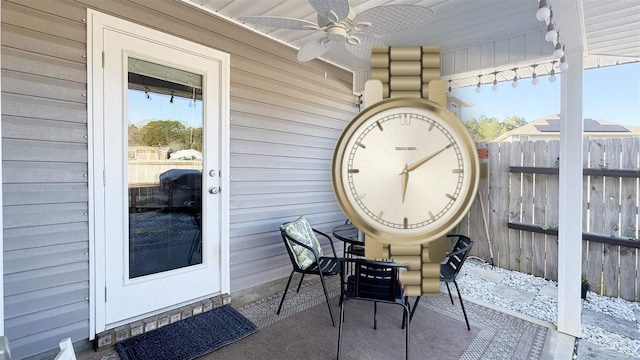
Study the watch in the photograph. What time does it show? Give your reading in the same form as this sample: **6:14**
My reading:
**6:10**
